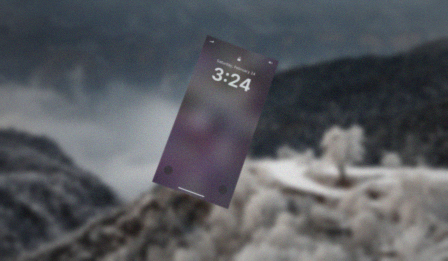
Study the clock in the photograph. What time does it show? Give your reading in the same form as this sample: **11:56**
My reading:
**3:24**
